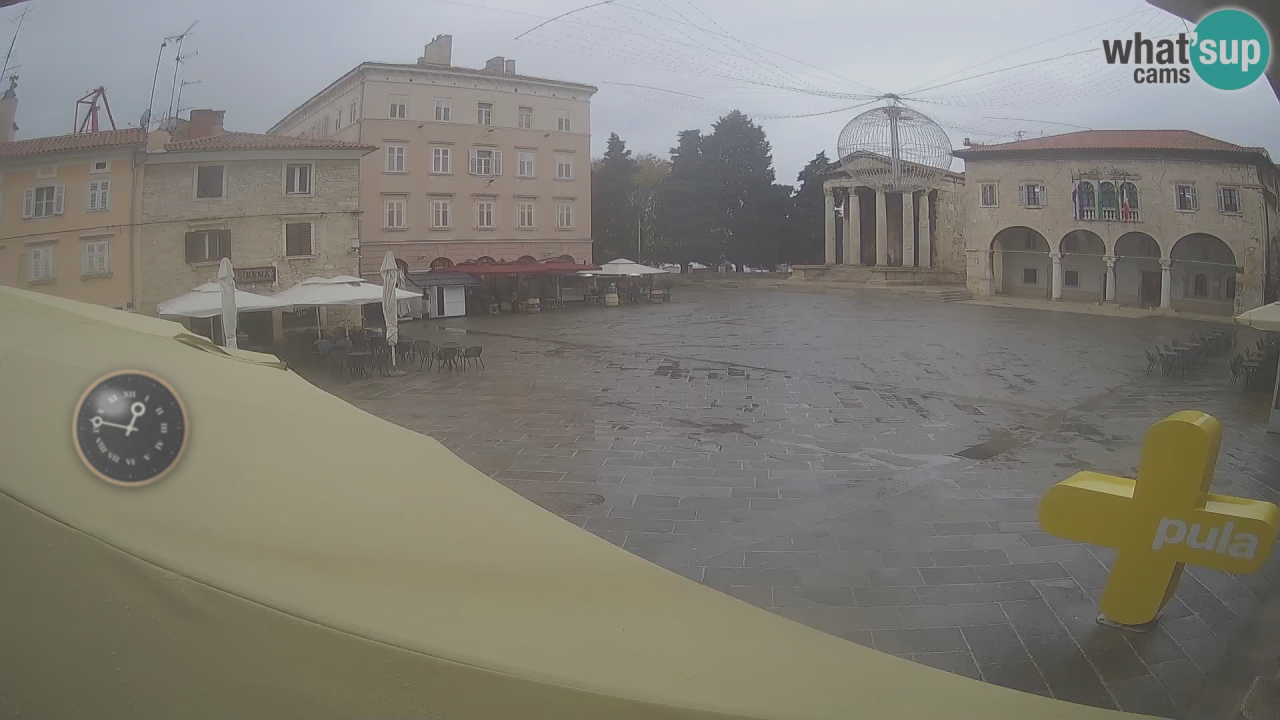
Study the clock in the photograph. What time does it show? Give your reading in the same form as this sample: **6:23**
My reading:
**12:47**
